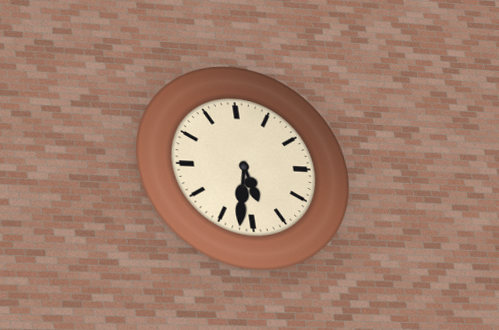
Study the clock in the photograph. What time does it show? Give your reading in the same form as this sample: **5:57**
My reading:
**5:32**
